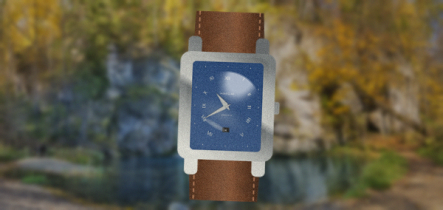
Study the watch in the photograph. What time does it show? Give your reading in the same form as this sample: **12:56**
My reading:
**10:40**
